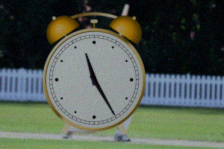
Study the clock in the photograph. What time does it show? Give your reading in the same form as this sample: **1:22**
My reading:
**11:25**
